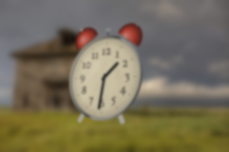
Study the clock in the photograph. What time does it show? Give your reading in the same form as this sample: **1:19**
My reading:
**1:31**
